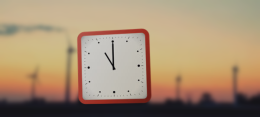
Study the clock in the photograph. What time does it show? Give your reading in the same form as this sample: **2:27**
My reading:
**11:00**
